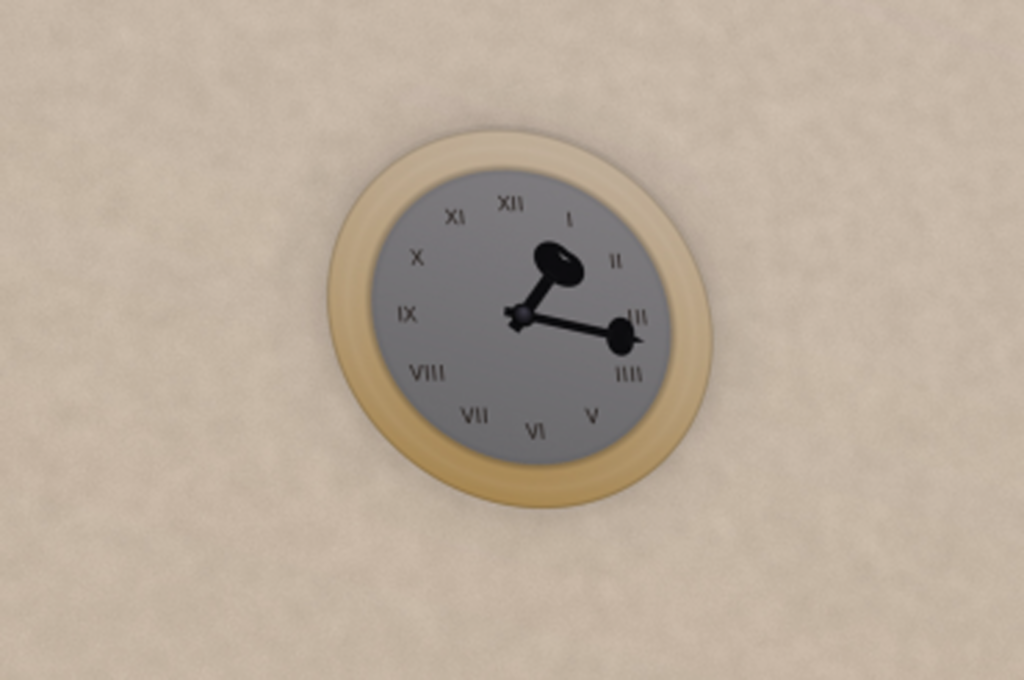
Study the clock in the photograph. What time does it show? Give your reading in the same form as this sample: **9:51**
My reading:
**1:17**
